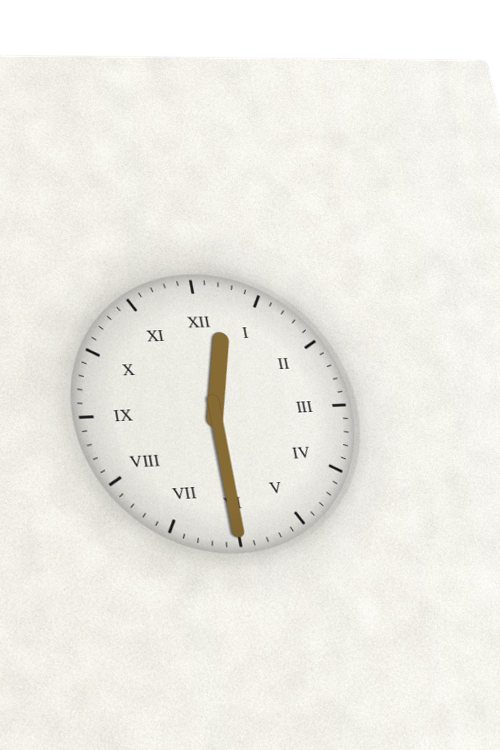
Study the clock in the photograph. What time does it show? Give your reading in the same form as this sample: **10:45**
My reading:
**12:30**
